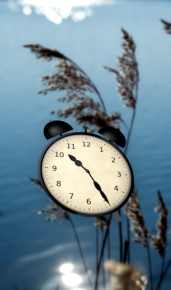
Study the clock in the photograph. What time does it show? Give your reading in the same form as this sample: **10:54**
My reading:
**10:25**
